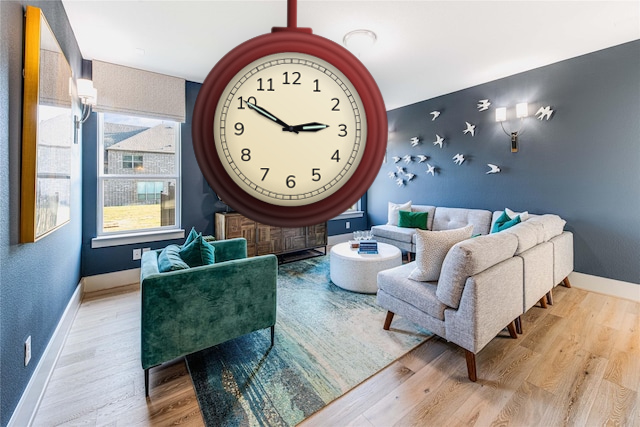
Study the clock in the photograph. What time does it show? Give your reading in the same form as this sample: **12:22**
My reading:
**2:50**
